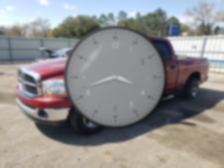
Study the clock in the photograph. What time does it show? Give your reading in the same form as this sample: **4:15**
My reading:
**3:42**
